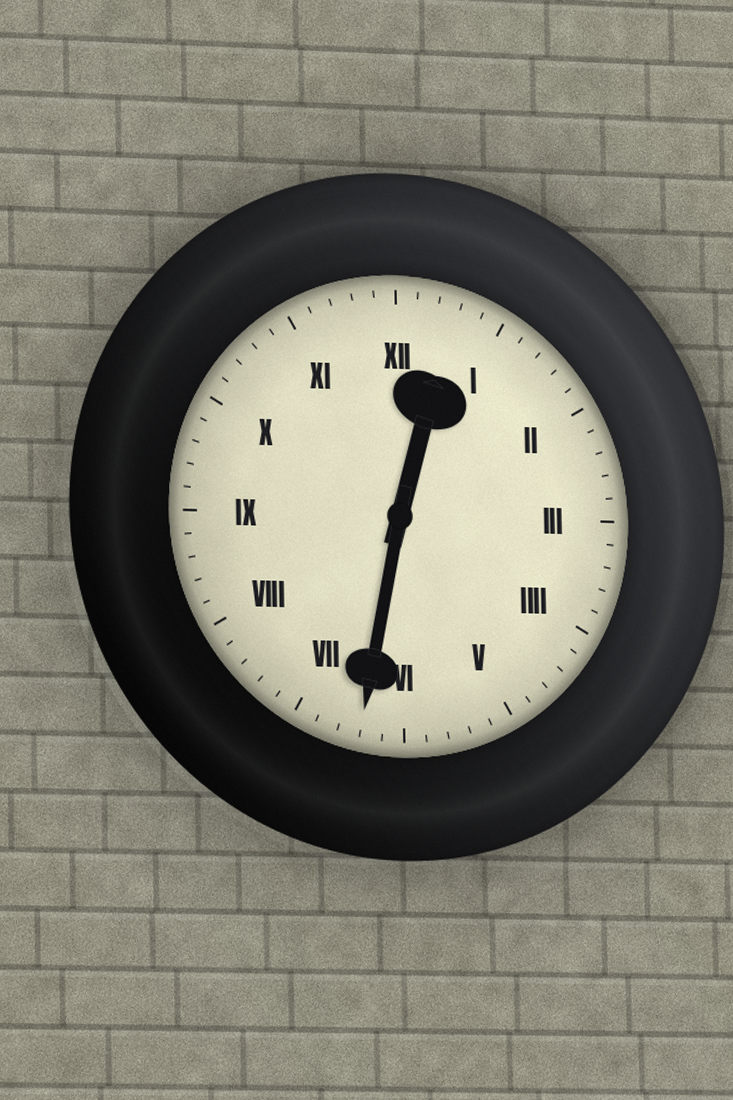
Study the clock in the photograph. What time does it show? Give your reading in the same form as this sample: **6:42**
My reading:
**12:32**
